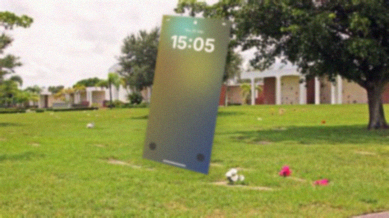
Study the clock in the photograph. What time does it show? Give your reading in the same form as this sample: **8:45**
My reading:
**15:05**
